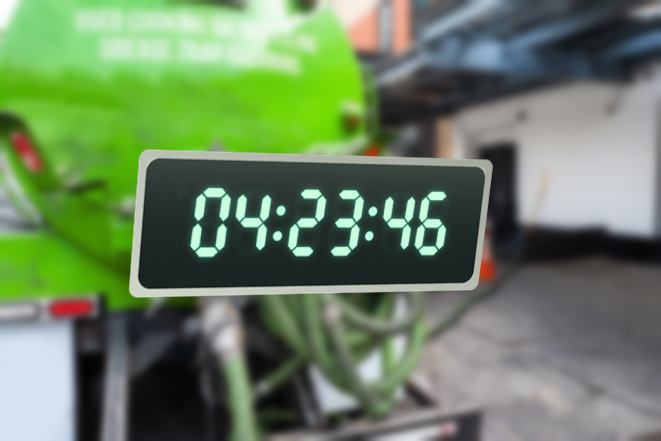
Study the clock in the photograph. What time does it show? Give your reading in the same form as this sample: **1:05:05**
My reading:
**4:23:46**
